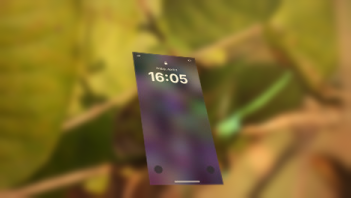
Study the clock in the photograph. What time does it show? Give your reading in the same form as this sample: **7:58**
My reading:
**16:05**
